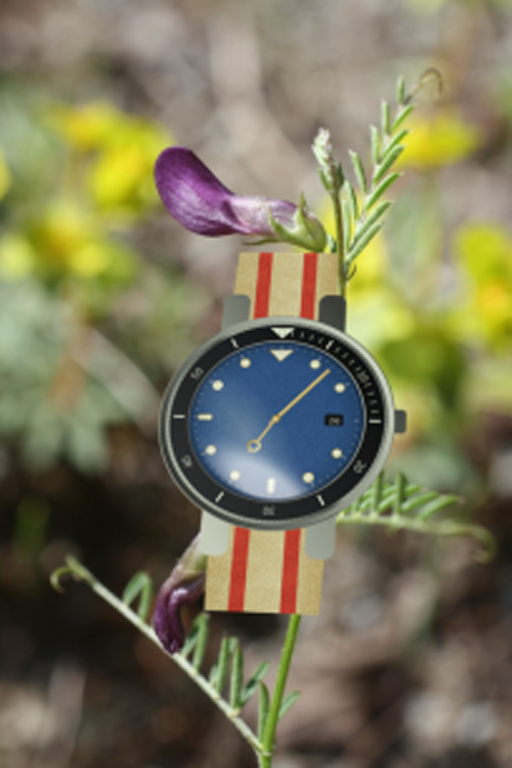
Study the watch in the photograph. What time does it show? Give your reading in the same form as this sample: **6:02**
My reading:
**7:07**
